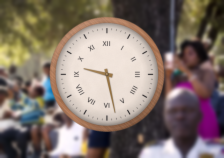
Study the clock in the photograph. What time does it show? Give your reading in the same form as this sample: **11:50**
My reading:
**9:28**
